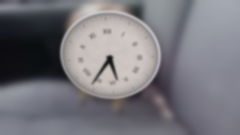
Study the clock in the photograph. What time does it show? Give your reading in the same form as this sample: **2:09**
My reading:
**5:36**
